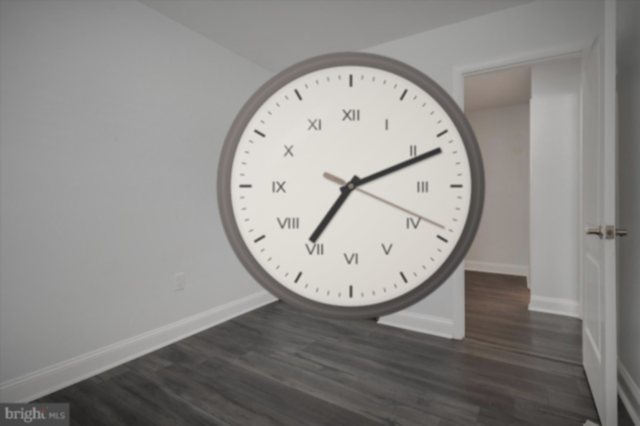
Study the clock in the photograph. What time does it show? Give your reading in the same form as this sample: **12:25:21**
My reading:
**7:11:19**
